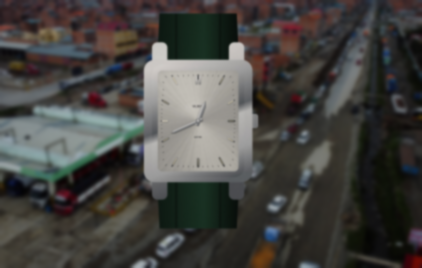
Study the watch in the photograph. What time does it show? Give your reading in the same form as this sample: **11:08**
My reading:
**12:41**
